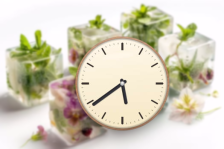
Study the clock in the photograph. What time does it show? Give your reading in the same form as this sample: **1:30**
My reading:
**5:39**
